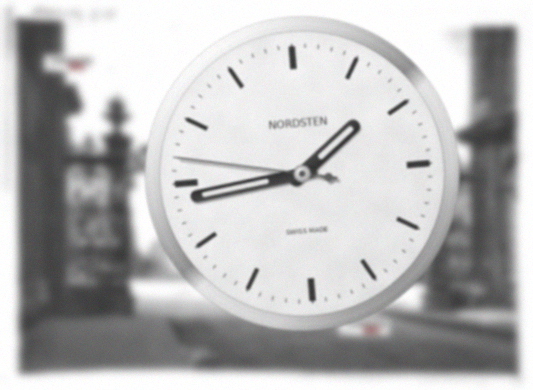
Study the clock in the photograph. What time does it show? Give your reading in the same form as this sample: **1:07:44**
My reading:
**1:43:47**
